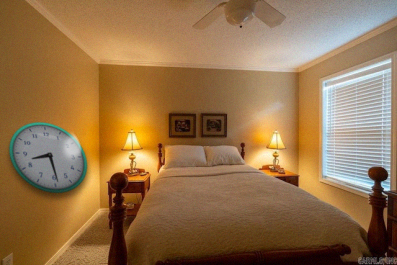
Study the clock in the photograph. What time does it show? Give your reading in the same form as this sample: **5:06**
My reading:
**8:29**
